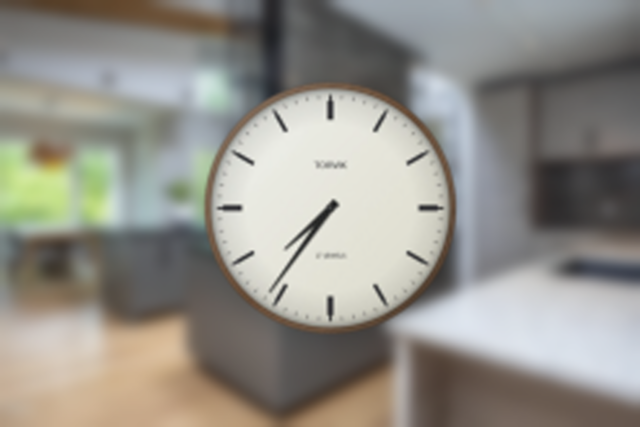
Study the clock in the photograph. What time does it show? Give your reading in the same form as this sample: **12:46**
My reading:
**7:36**
